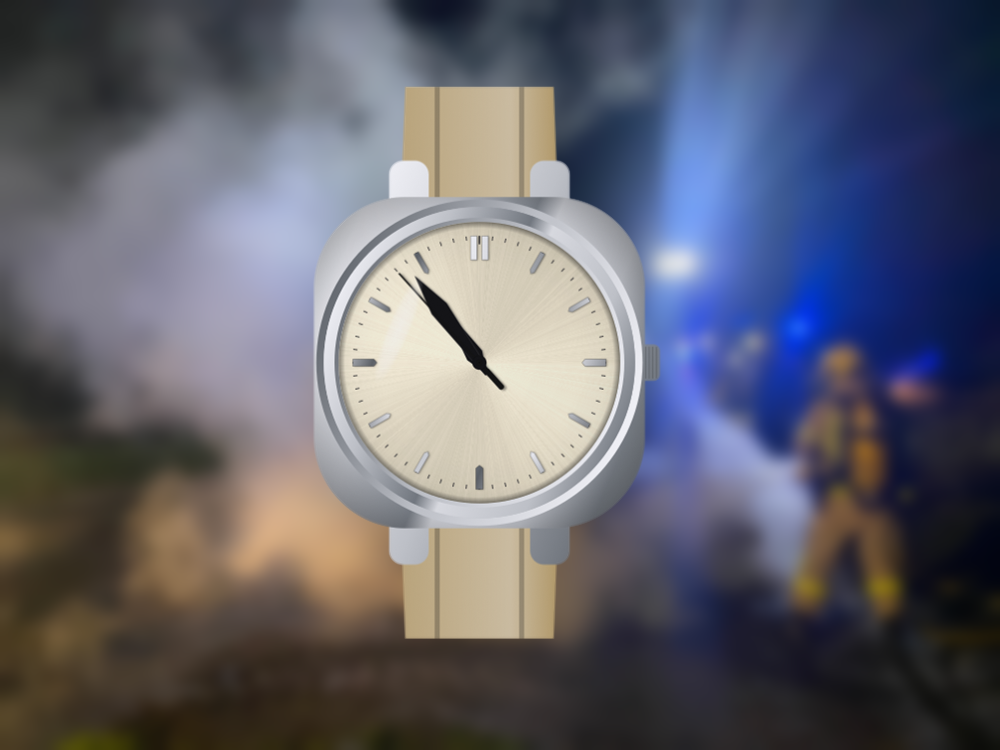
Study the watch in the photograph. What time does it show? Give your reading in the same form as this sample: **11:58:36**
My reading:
**10:53:53**
